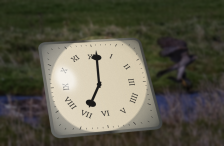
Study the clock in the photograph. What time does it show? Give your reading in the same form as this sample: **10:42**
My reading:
**7:01**
